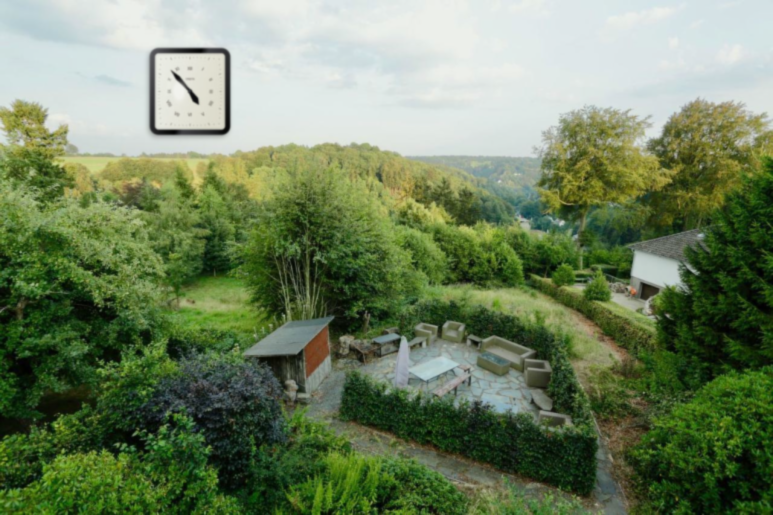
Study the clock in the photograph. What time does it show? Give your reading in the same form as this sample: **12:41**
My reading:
**4:53**
